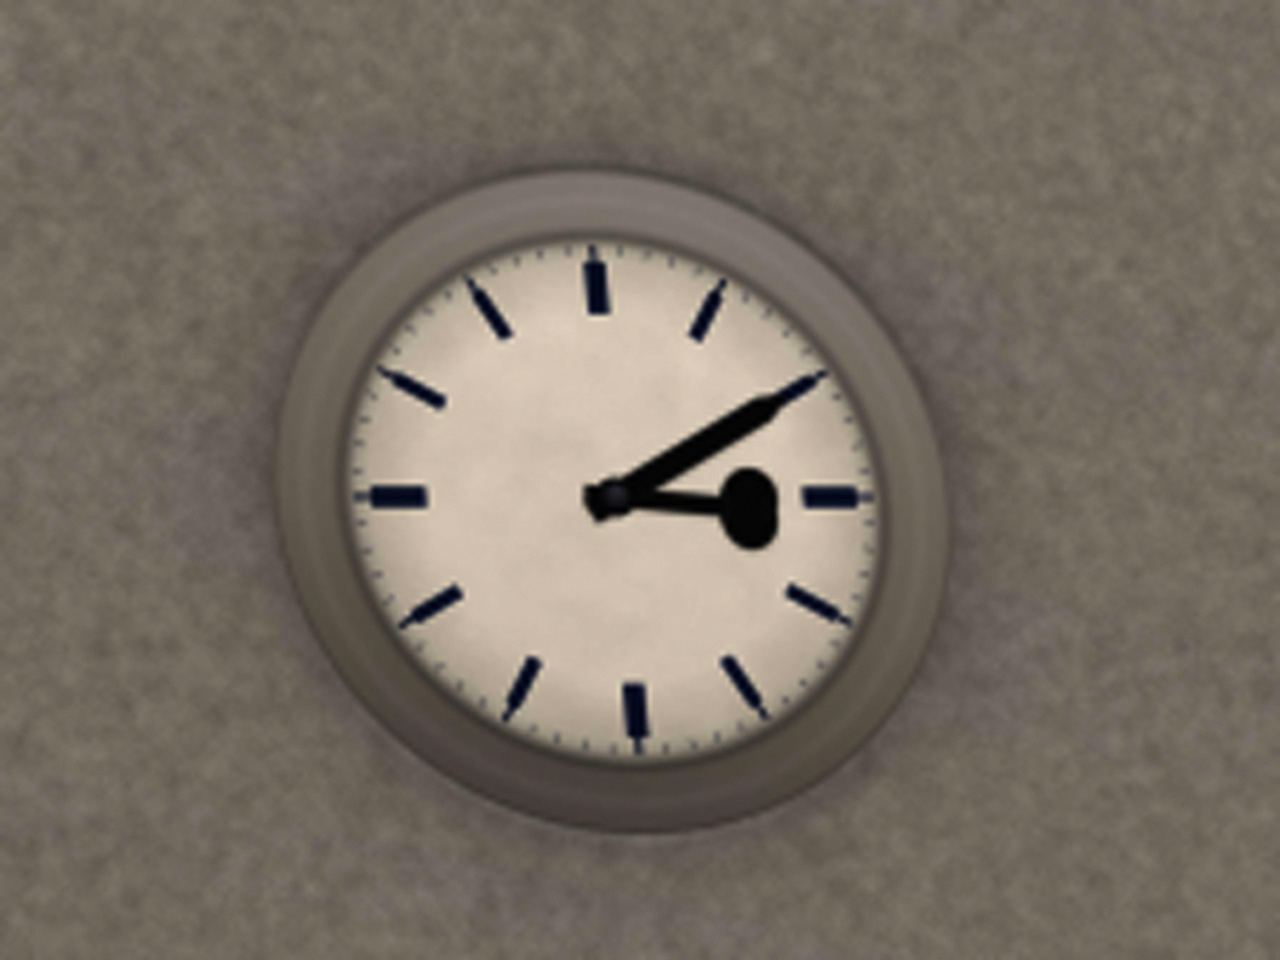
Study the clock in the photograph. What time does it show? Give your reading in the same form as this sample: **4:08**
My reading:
**3:10**
